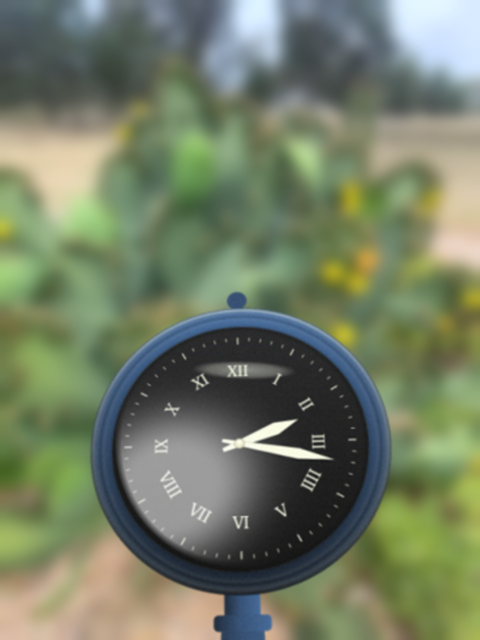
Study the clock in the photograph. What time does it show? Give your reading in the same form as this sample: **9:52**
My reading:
**2:17**
